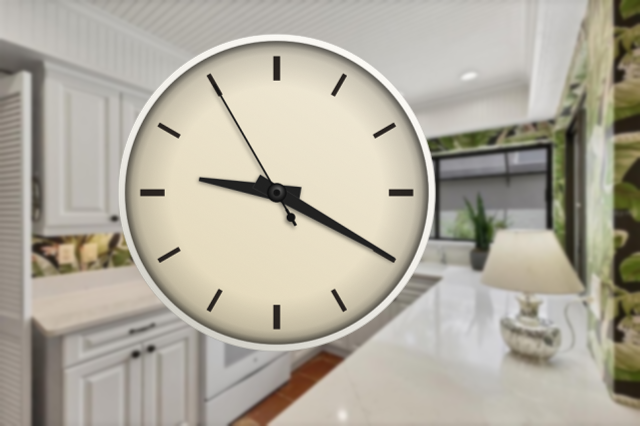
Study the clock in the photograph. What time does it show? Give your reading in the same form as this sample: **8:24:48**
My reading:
**9:19:55**
